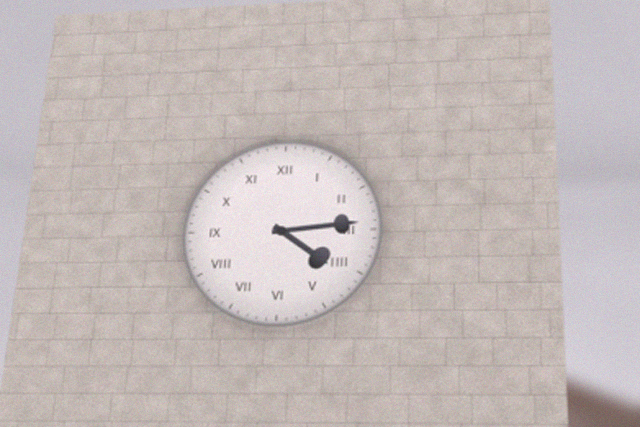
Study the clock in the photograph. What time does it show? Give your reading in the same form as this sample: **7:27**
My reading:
**4:14**
